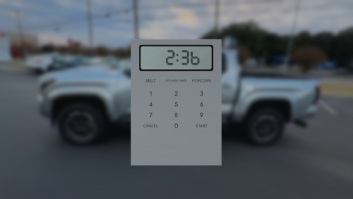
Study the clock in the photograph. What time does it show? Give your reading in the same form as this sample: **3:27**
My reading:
**2:36**
